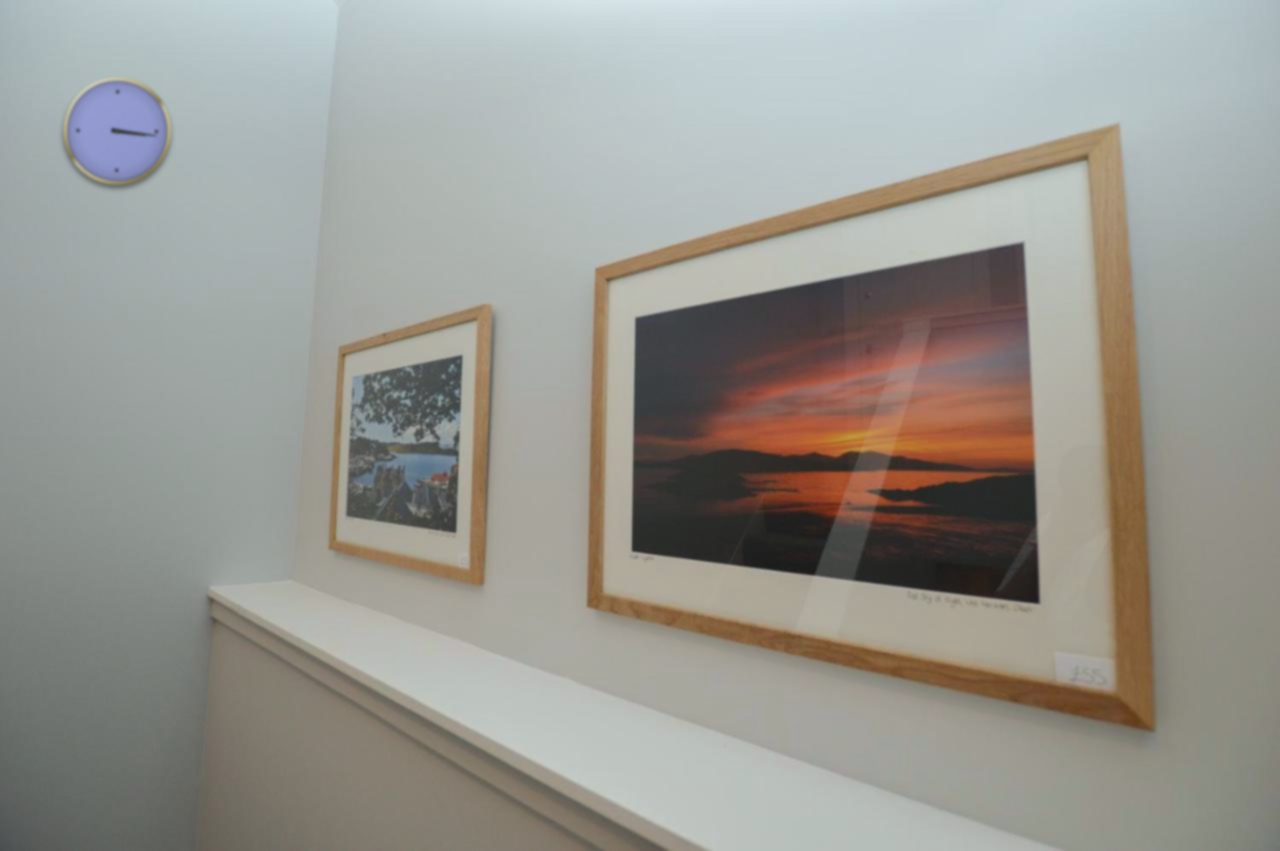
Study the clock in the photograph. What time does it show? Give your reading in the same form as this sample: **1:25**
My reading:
**3:16**
